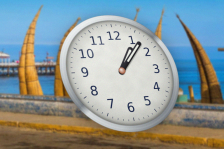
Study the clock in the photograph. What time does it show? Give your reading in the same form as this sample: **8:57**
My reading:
**1:07**
